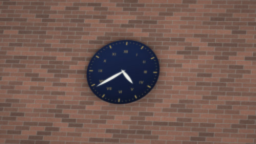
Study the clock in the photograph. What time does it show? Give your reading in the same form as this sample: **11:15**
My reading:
**4:39**
